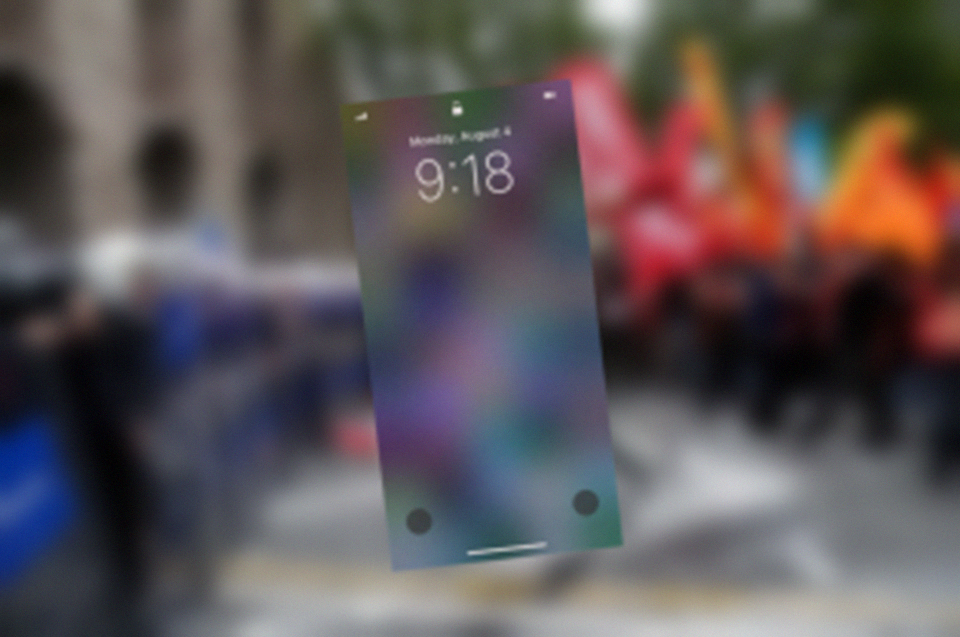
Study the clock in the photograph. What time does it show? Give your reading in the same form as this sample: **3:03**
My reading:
**9:18**
